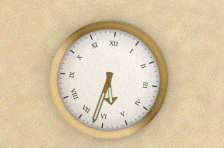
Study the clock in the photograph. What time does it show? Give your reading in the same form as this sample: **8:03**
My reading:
**5:32**
